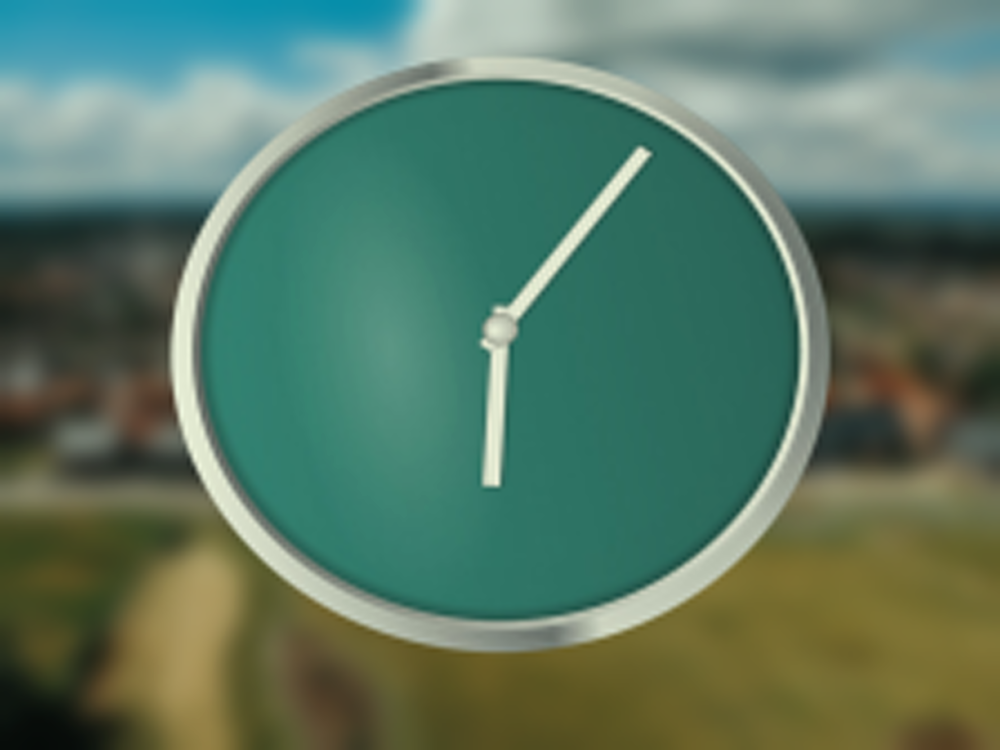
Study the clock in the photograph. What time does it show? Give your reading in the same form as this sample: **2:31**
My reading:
**6:06**
